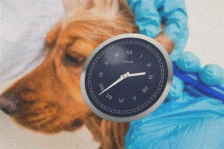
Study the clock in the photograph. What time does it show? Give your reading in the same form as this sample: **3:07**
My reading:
**2:38**
